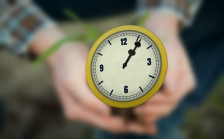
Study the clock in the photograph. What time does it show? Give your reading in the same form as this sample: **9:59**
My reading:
**1:06**
